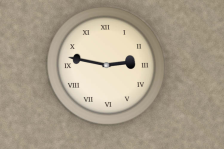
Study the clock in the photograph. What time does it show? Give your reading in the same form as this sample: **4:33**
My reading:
**2:47**
